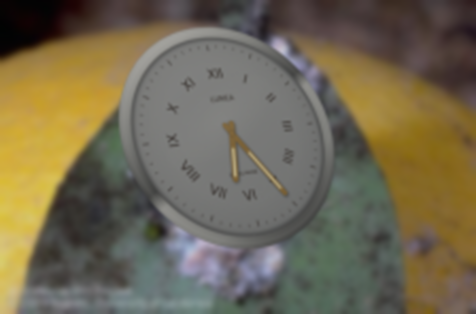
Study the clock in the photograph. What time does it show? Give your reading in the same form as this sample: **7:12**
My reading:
**6:25**
